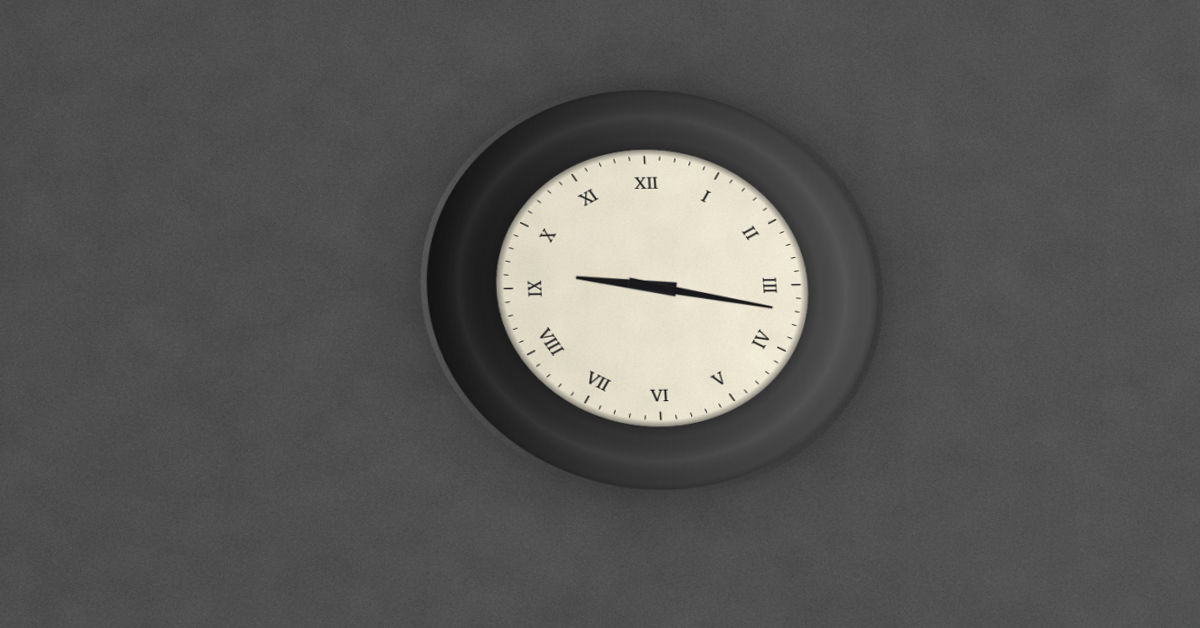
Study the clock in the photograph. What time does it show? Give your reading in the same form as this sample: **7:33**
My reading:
**9:17**
